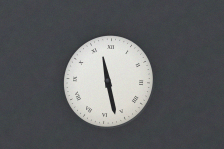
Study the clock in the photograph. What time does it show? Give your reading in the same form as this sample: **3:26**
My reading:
**11:27**
